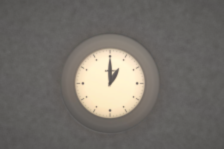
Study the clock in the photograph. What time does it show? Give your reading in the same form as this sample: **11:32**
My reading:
**1:00**
